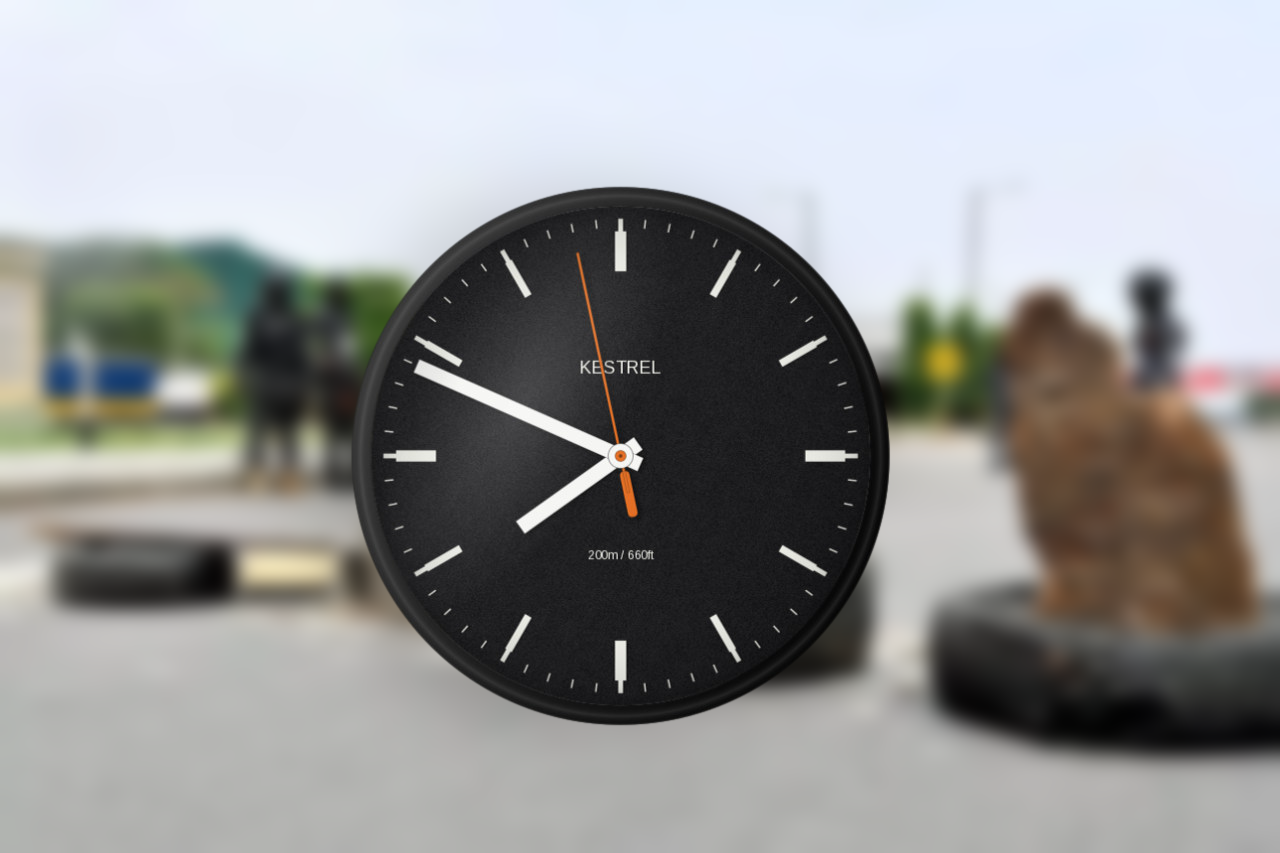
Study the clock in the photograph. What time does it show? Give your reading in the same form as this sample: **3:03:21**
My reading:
**7:48:58**
